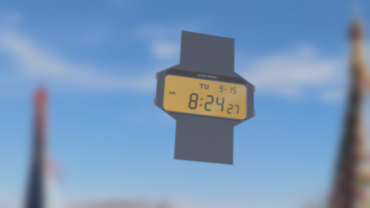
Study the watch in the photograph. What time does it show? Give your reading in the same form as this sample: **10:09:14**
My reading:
**8:24:27**
